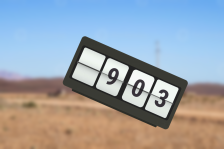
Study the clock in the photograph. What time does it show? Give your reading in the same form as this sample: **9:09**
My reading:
**9:03**
